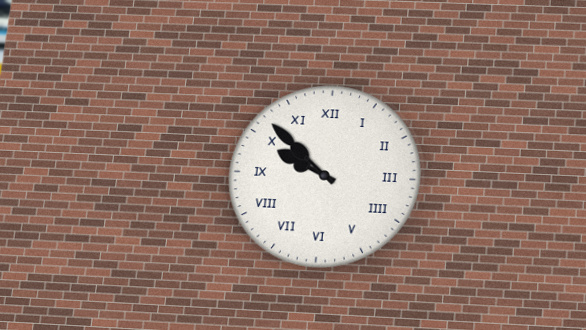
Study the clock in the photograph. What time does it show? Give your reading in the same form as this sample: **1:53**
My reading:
**9:52**
